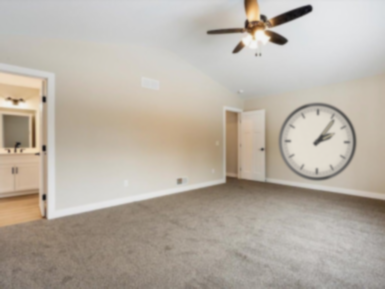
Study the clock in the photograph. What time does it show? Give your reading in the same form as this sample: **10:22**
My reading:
**2:06**
